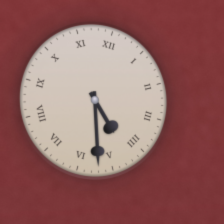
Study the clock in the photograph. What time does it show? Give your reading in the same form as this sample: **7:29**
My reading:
**4:27**
